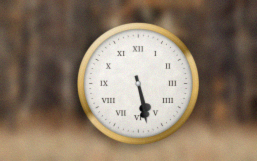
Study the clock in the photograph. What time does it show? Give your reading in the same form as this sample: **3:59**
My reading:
**5:28**
